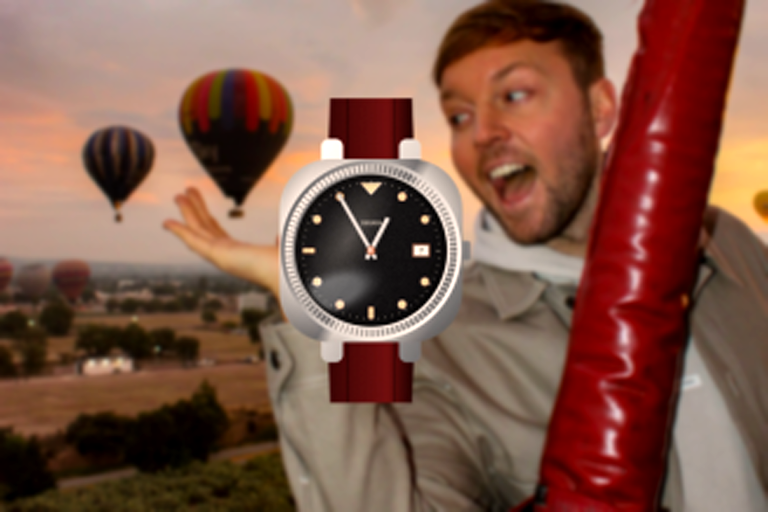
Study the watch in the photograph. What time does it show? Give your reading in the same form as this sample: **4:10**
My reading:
**12:55**
